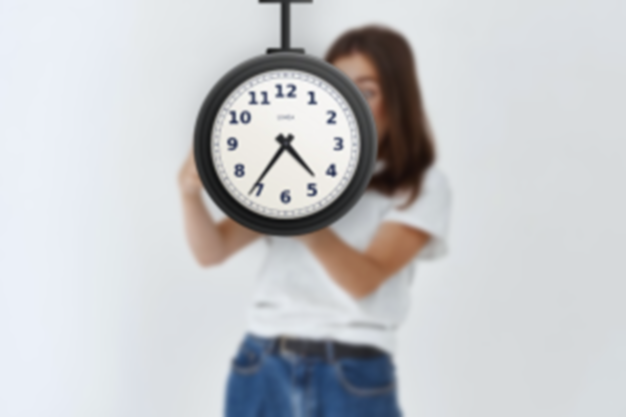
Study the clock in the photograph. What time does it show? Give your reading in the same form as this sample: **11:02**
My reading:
**4:36**
